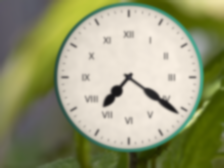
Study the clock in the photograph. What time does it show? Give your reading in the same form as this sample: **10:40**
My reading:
**7:21**
